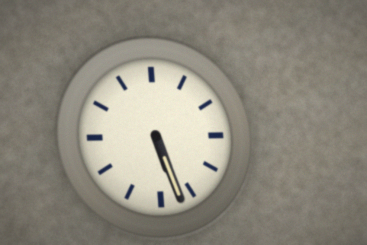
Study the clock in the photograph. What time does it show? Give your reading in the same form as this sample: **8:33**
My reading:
**5:27**
